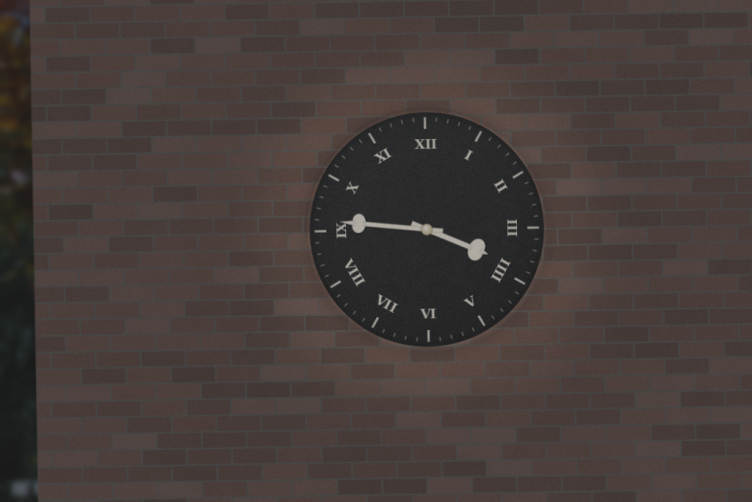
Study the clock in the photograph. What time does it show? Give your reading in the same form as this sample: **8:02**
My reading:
**3:46**
